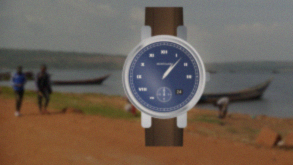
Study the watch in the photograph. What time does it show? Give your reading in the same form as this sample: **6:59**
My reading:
**1:07**
